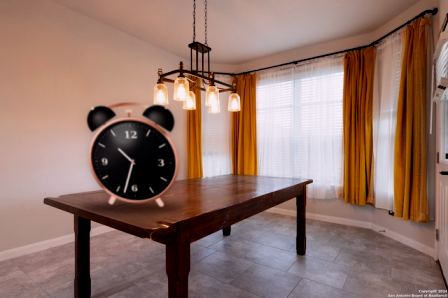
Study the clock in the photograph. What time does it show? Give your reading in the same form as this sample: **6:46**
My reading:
**10:33**
